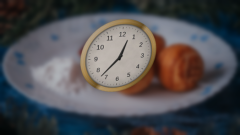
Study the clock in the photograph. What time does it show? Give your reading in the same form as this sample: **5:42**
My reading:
**12:37**
